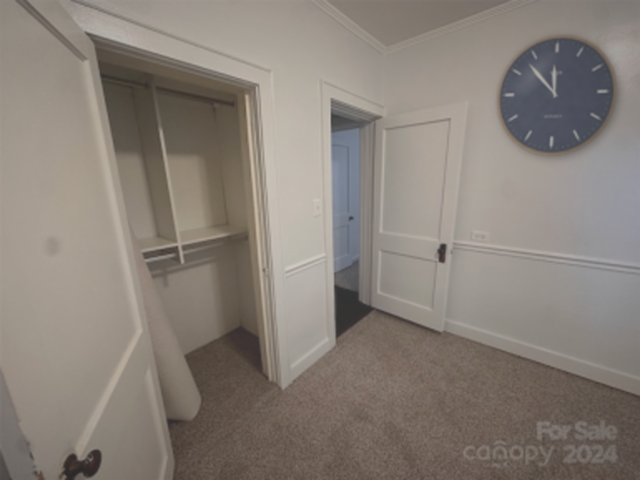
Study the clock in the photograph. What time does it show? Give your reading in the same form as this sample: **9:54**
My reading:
**11:53**
